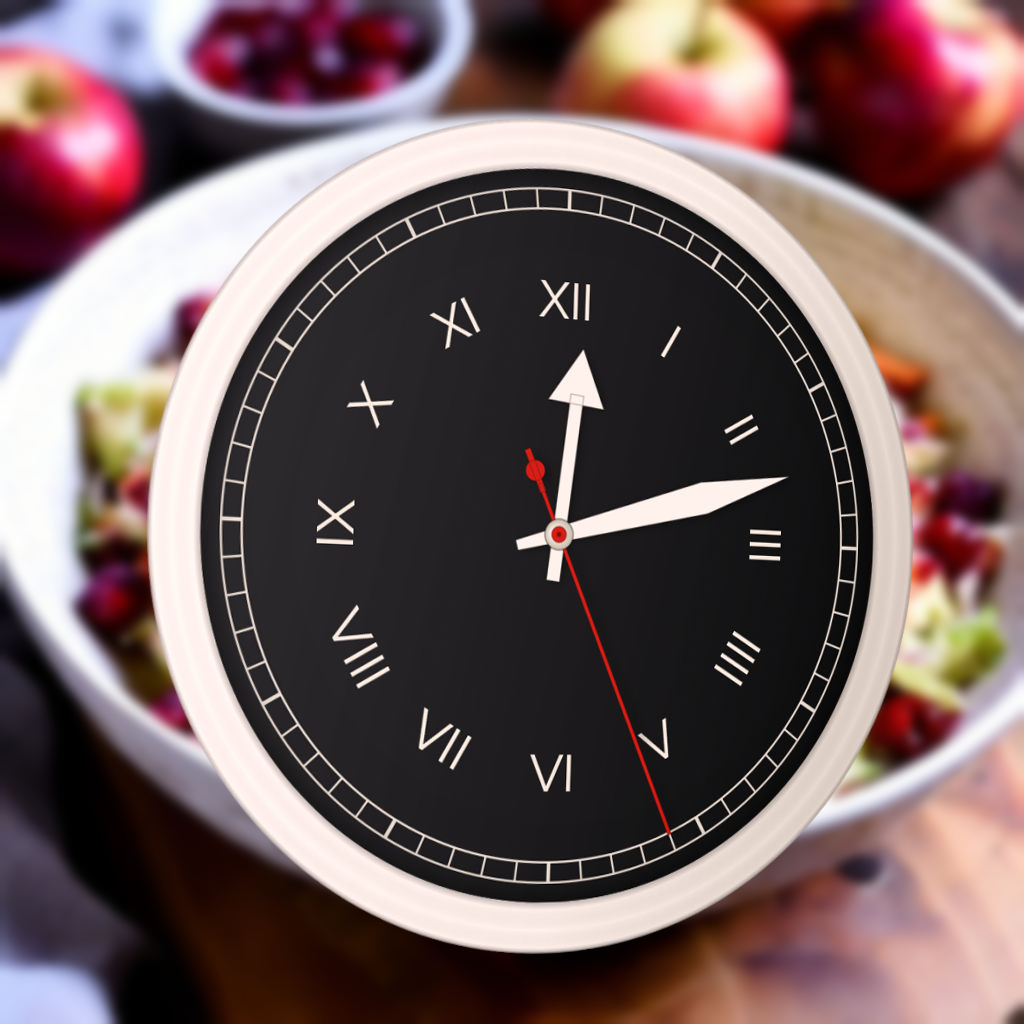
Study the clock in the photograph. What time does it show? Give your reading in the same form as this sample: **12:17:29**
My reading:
**12:12:26**
